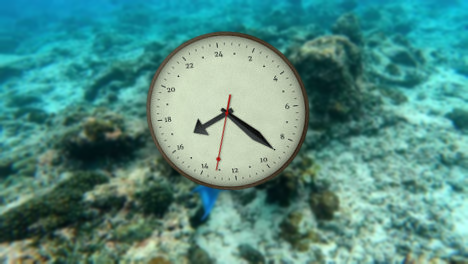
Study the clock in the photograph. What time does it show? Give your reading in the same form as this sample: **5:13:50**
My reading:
**16:22:33**
